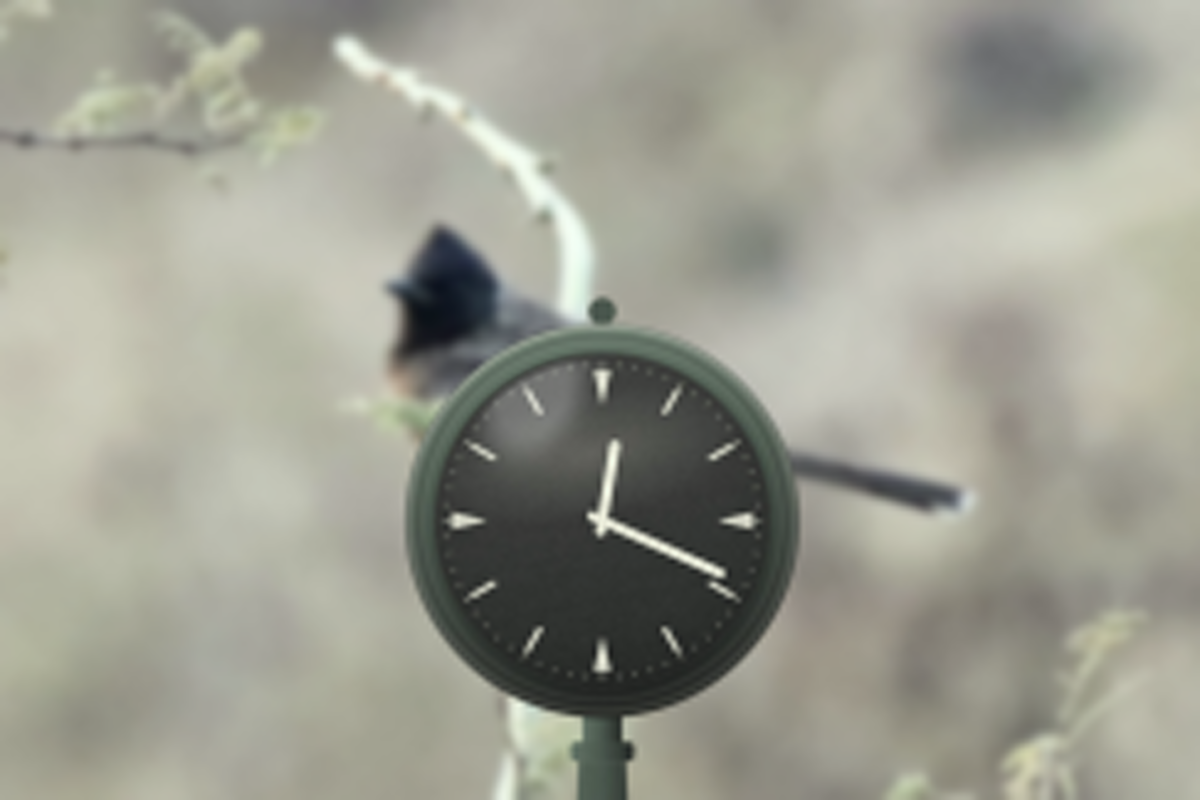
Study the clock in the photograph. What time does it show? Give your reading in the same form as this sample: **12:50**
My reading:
**12:19**
